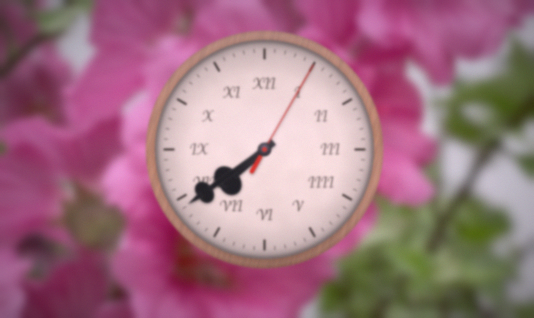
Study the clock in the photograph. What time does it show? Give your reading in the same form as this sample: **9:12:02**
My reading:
**7:39:05**
